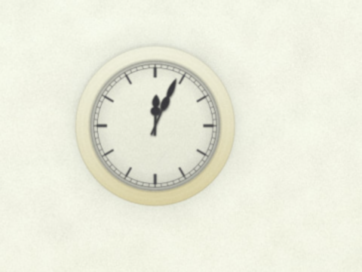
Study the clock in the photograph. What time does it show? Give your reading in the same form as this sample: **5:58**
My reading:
**12:04**
